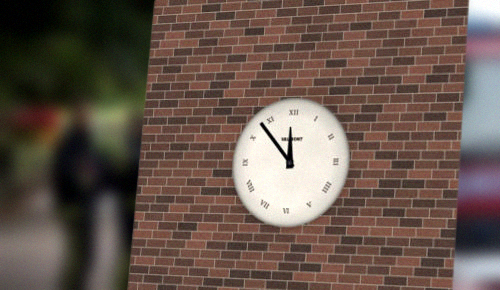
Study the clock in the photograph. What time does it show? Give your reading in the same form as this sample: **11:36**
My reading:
**11:53**
